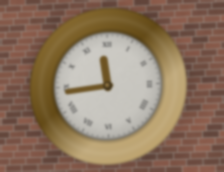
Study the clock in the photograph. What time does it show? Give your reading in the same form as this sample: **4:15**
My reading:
**11:44**
